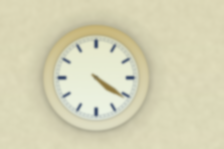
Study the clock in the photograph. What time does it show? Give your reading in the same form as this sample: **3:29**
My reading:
**4:21**
